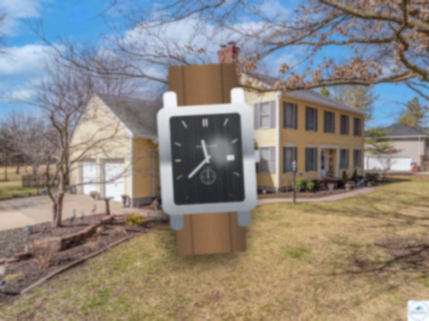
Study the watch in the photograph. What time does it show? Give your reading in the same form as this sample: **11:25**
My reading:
**11:38**
